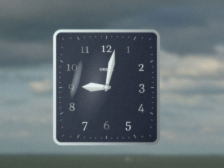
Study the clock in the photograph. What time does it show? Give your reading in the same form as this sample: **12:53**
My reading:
**9:02**
